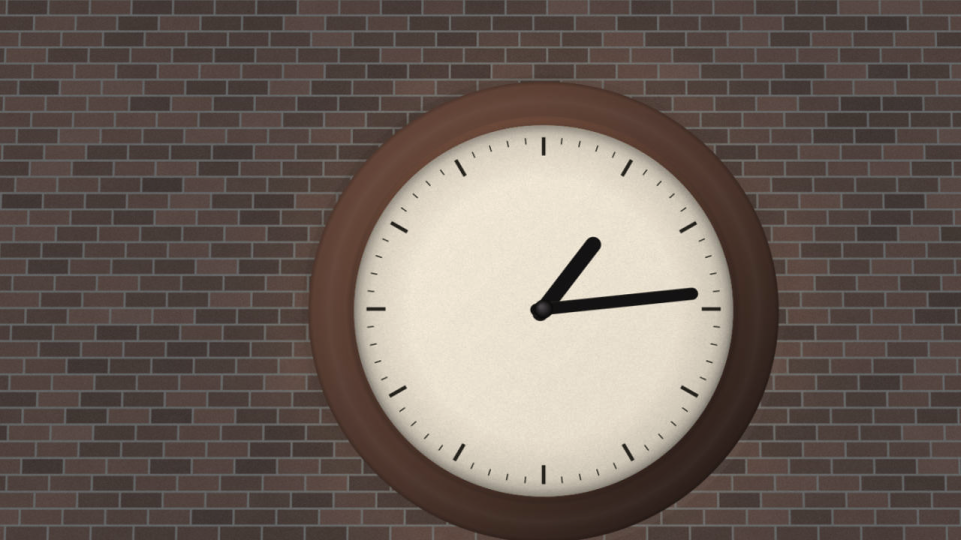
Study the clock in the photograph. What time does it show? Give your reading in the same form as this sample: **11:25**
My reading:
**1:14**
